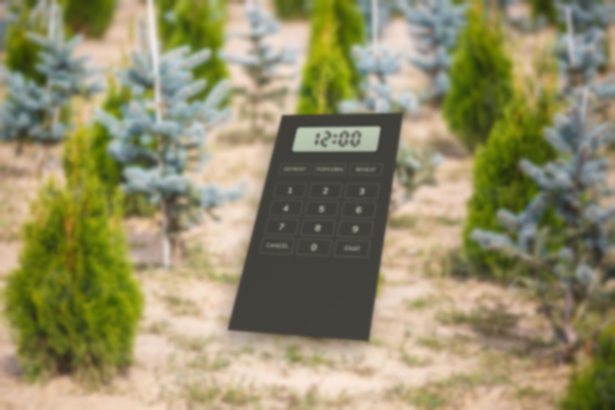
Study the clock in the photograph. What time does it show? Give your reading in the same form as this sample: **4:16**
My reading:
**12:00**
